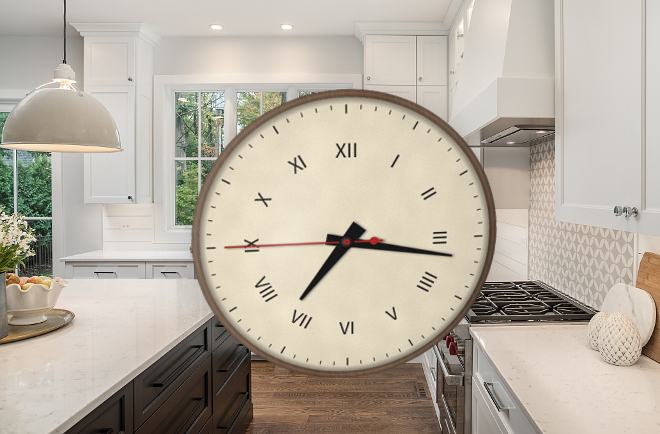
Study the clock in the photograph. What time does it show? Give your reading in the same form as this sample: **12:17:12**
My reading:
**7:16:45**
